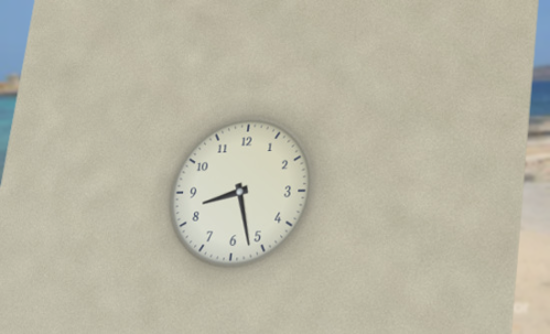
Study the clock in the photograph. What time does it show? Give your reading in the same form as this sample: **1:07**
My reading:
**8:27**
